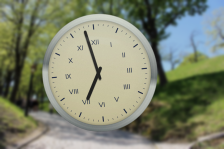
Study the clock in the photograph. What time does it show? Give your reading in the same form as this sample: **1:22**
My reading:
**6:58**
